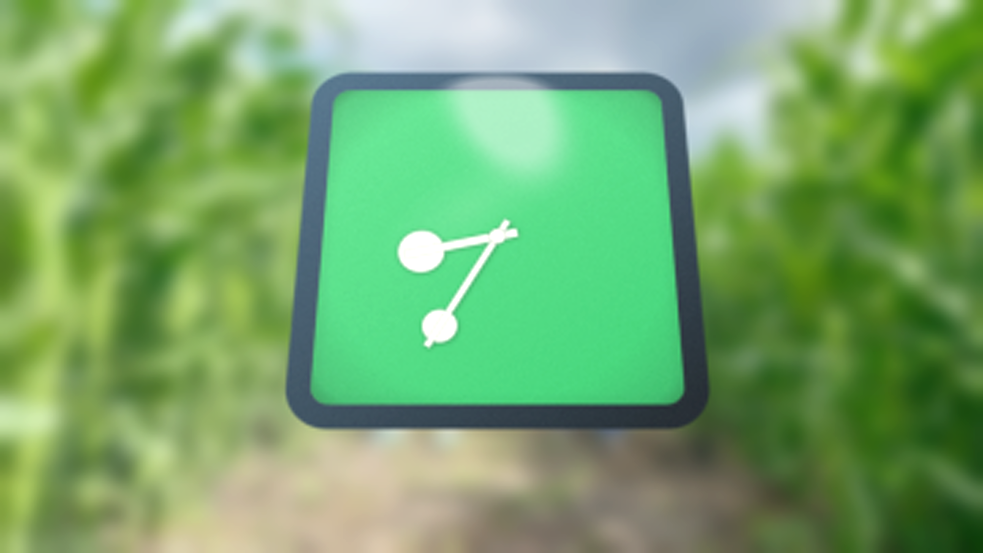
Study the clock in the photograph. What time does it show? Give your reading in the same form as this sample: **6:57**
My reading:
**8:35**
